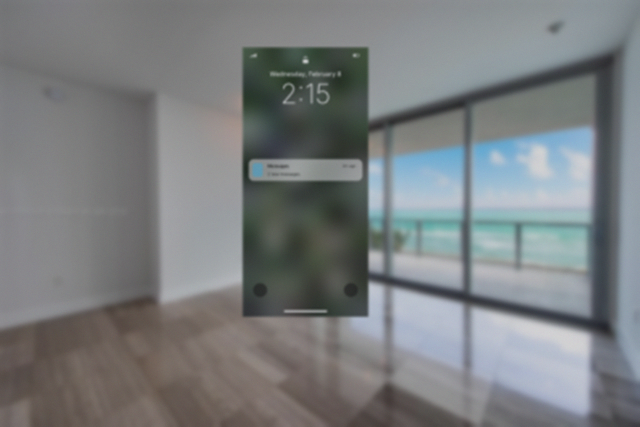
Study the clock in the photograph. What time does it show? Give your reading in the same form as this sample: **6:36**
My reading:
**2:15**
